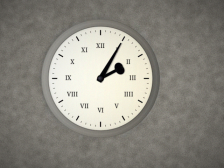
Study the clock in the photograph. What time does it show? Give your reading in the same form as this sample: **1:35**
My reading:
**2:05**
